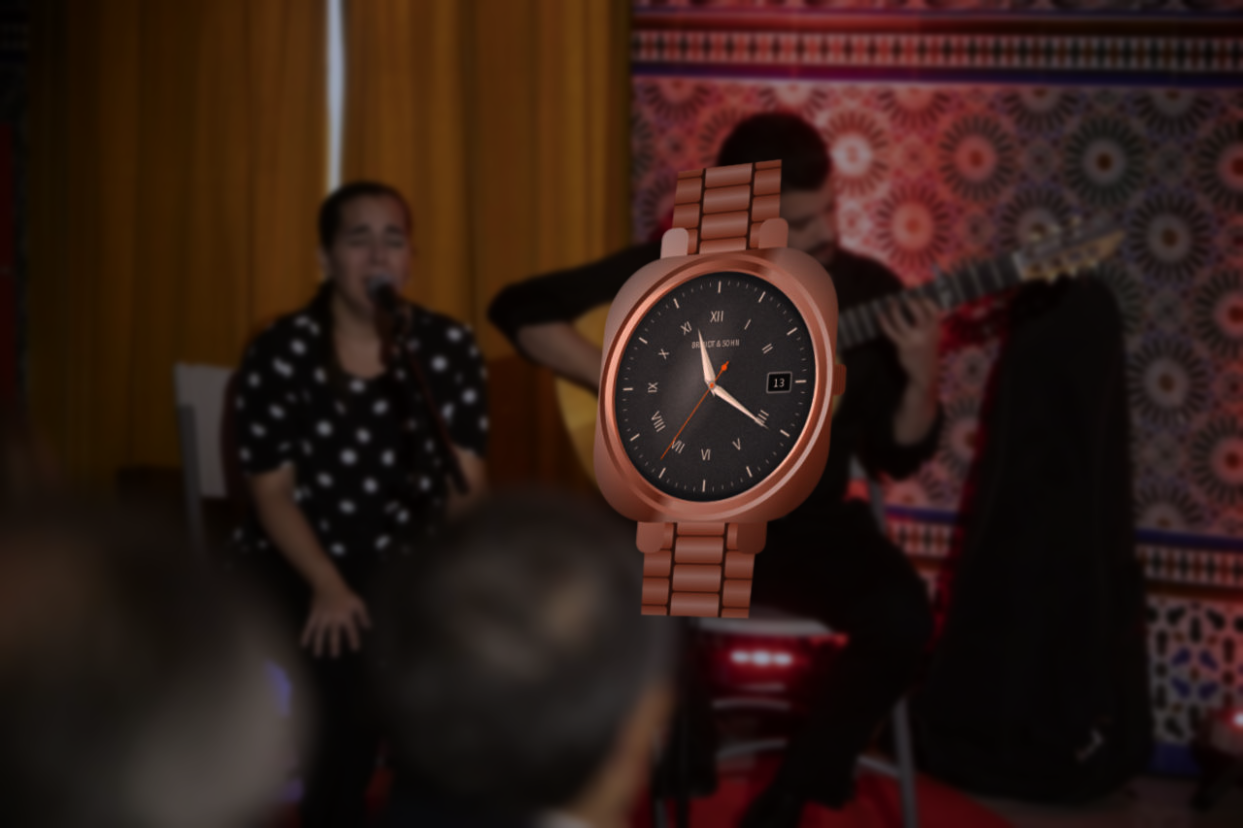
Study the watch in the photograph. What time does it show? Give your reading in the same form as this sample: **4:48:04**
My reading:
**11:20:36**
